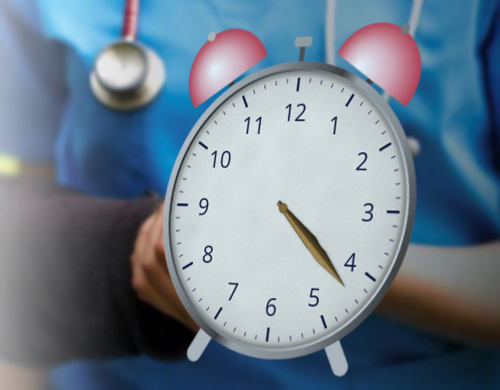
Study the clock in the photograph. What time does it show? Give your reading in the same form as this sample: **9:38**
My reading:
**4:22**
